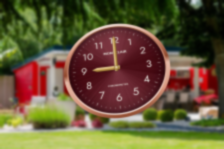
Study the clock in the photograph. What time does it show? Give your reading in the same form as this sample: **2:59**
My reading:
**9:00**
